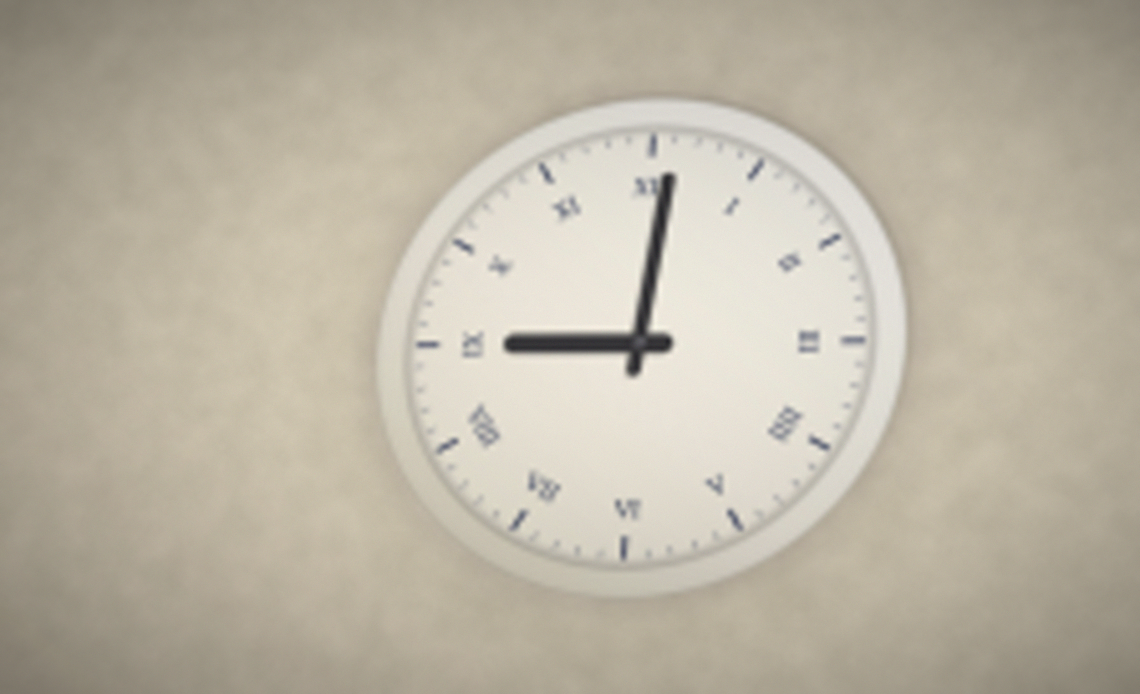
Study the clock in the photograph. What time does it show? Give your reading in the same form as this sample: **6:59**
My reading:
**9:01**
